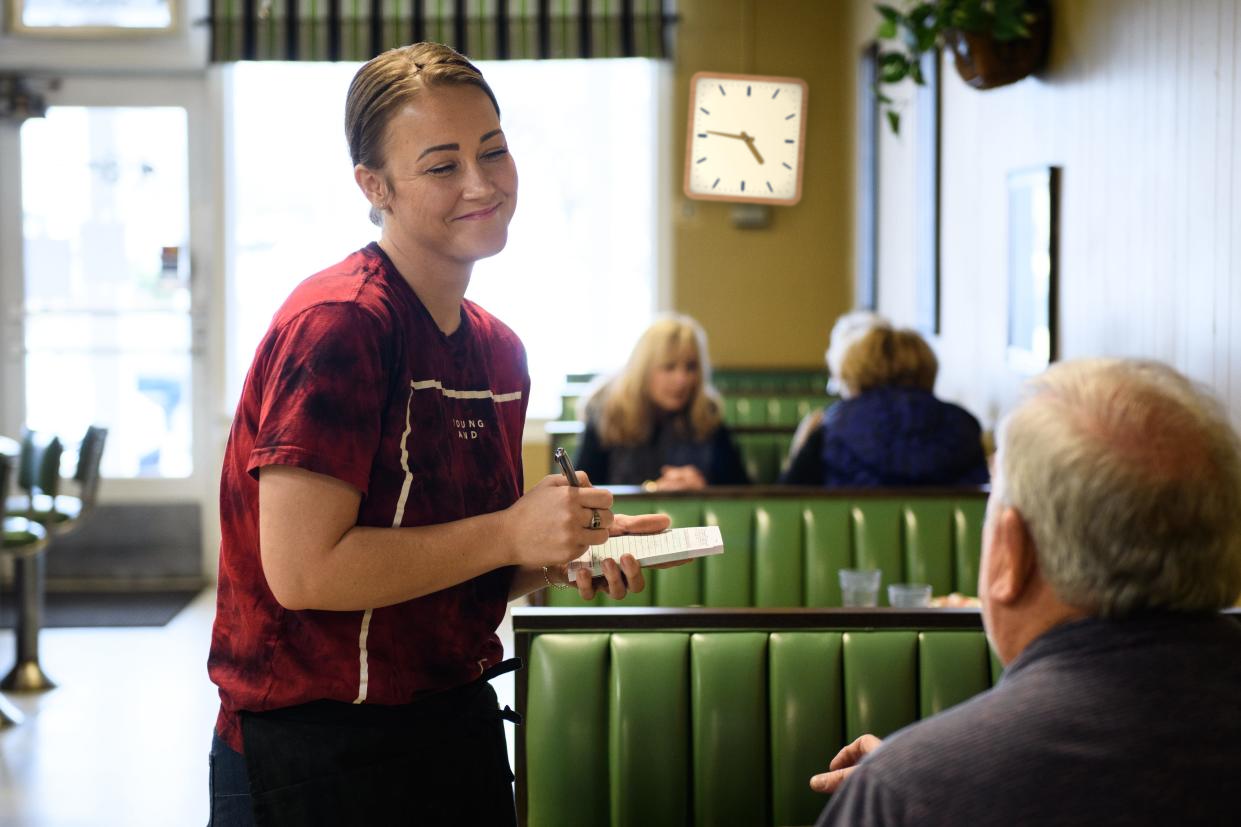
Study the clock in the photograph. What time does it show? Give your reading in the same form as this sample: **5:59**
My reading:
**4:46**
